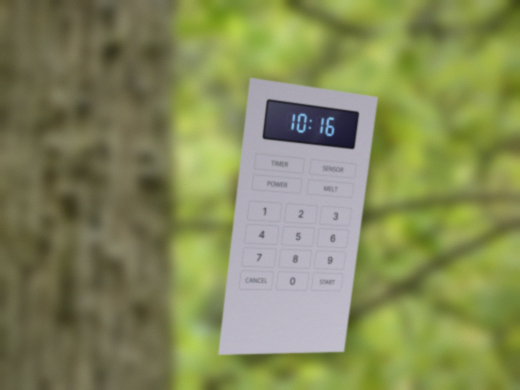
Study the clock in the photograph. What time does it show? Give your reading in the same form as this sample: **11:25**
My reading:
**10:16**
